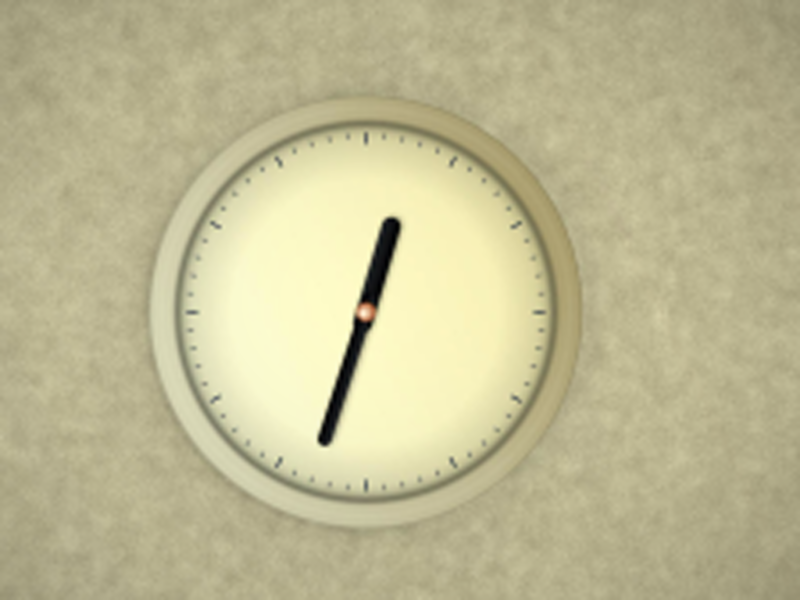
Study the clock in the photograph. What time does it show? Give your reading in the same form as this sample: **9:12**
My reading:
**12:33**
